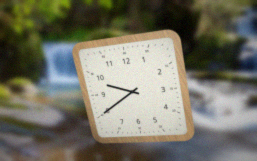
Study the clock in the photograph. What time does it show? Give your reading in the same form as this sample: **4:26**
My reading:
**9:40**
